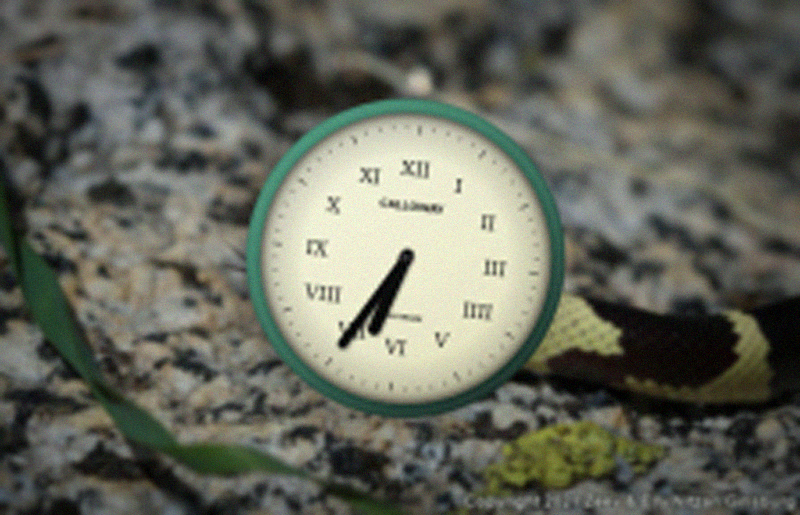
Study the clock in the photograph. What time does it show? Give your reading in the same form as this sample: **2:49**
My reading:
**6:35**
